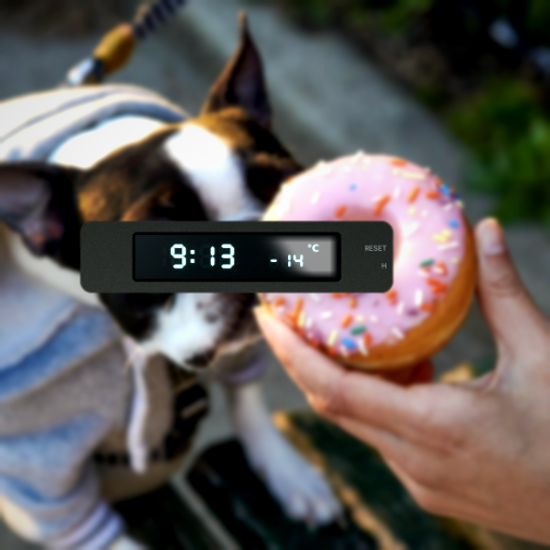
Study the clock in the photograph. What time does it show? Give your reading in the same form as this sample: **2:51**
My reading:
**9:13**
